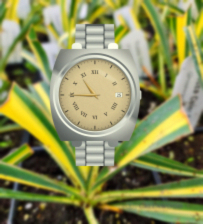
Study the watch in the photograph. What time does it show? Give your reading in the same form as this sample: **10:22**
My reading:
**10:45**
